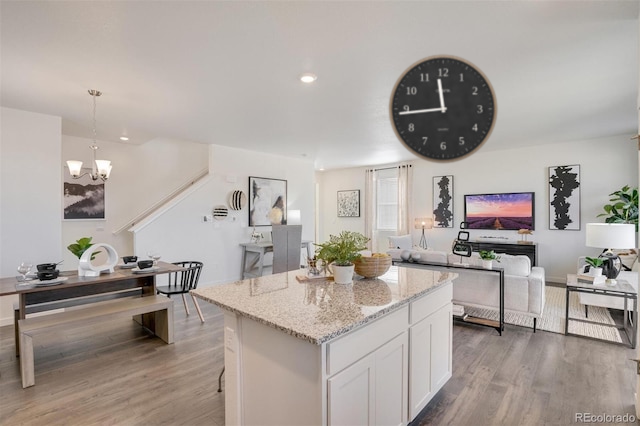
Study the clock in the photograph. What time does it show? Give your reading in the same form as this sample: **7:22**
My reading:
**11:44**
